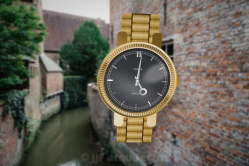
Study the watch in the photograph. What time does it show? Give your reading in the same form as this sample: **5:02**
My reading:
**5:01**
